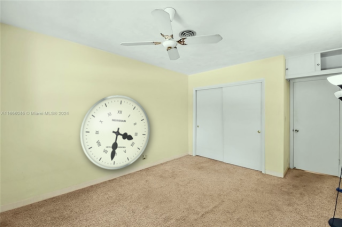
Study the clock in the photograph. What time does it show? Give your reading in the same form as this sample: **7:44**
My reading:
**3:31**
